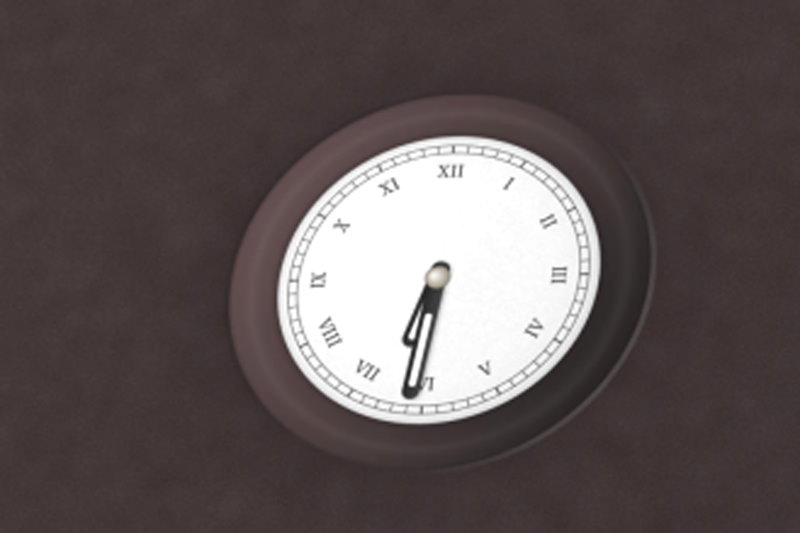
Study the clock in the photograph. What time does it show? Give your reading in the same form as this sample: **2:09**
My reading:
**6:31**
